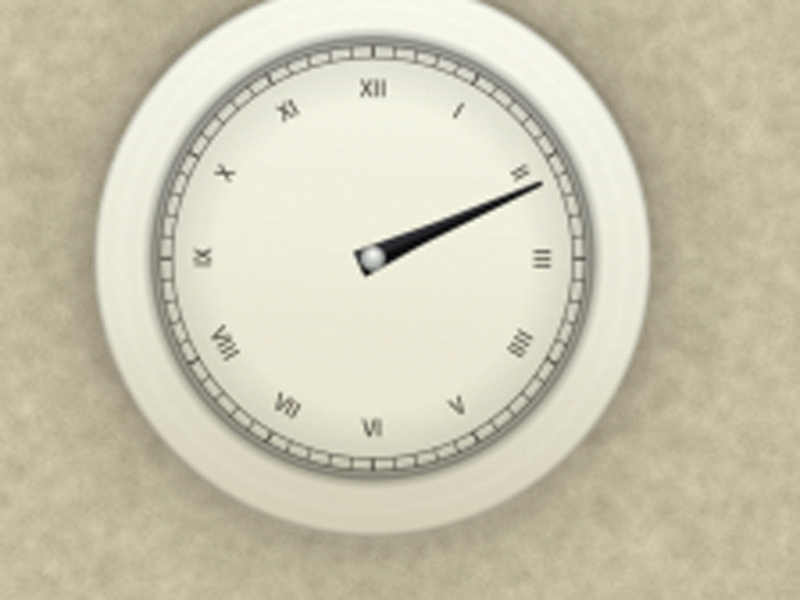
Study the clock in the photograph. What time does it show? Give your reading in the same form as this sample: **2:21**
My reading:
**2:11**
